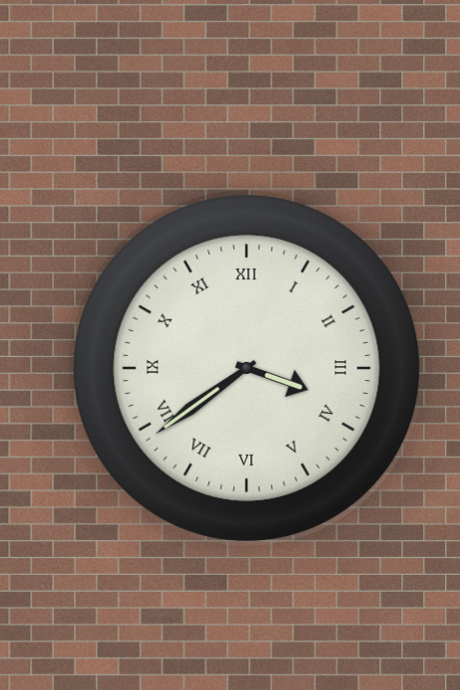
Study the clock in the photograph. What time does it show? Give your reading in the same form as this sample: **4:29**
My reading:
**3:39**
